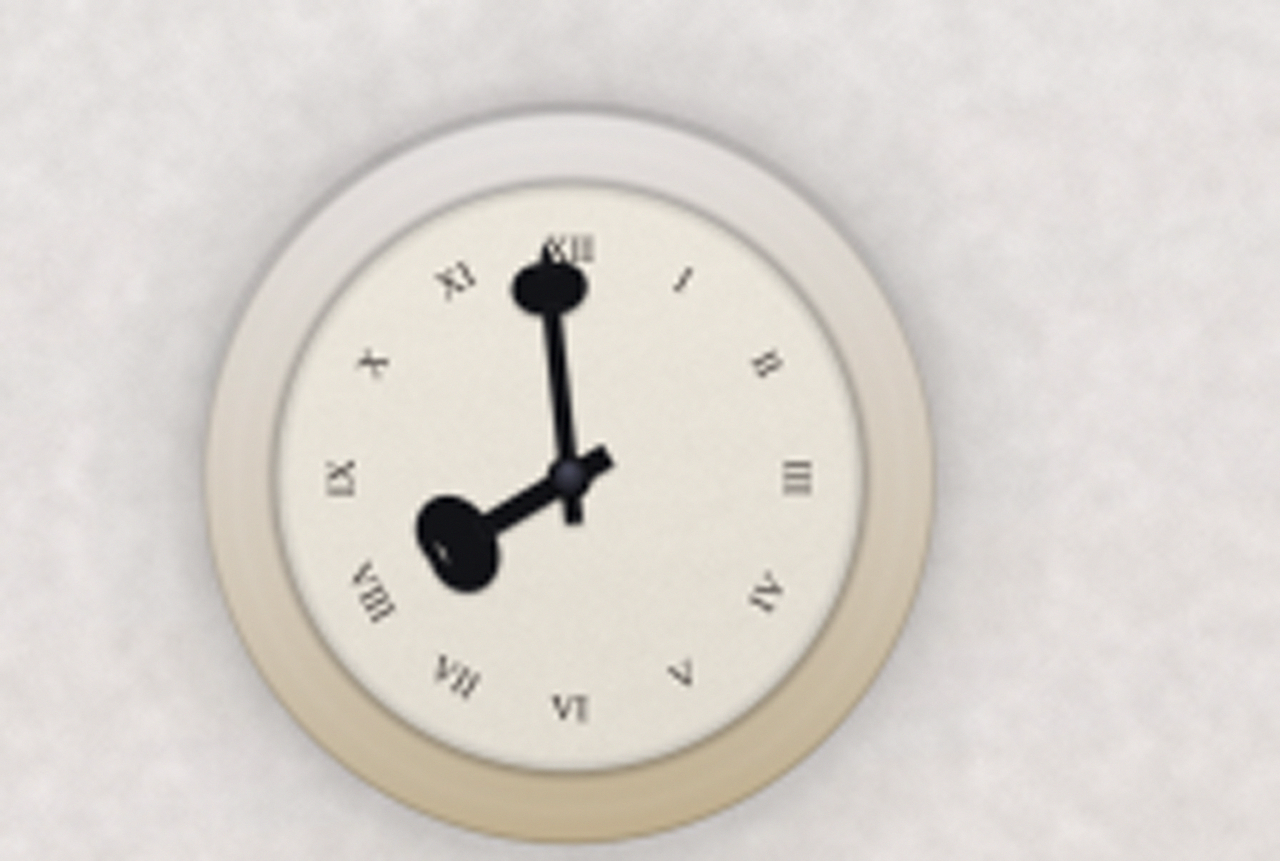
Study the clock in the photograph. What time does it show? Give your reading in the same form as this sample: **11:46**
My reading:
**7:59**
